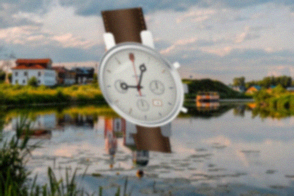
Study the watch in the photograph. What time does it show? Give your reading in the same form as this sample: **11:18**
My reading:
**9:04**
